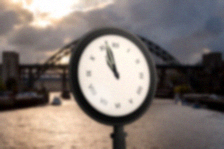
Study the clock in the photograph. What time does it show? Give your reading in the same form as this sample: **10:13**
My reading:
**10:57**
